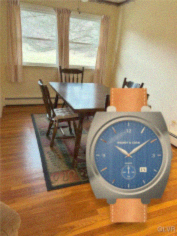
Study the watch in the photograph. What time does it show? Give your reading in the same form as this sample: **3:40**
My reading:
**10:09**
